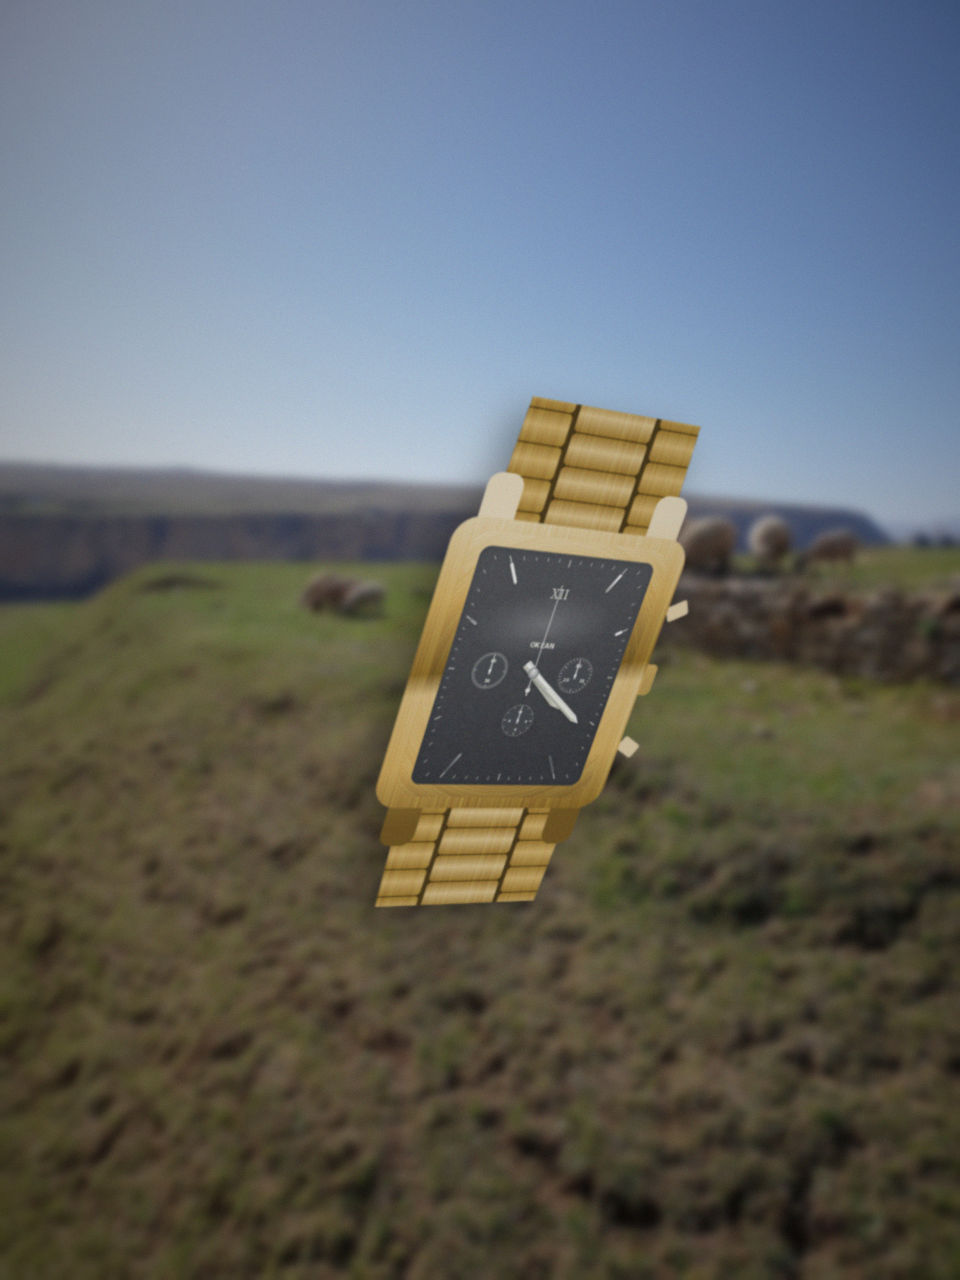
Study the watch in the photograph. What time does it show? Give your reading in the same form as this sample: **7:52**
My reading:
**4:21**
